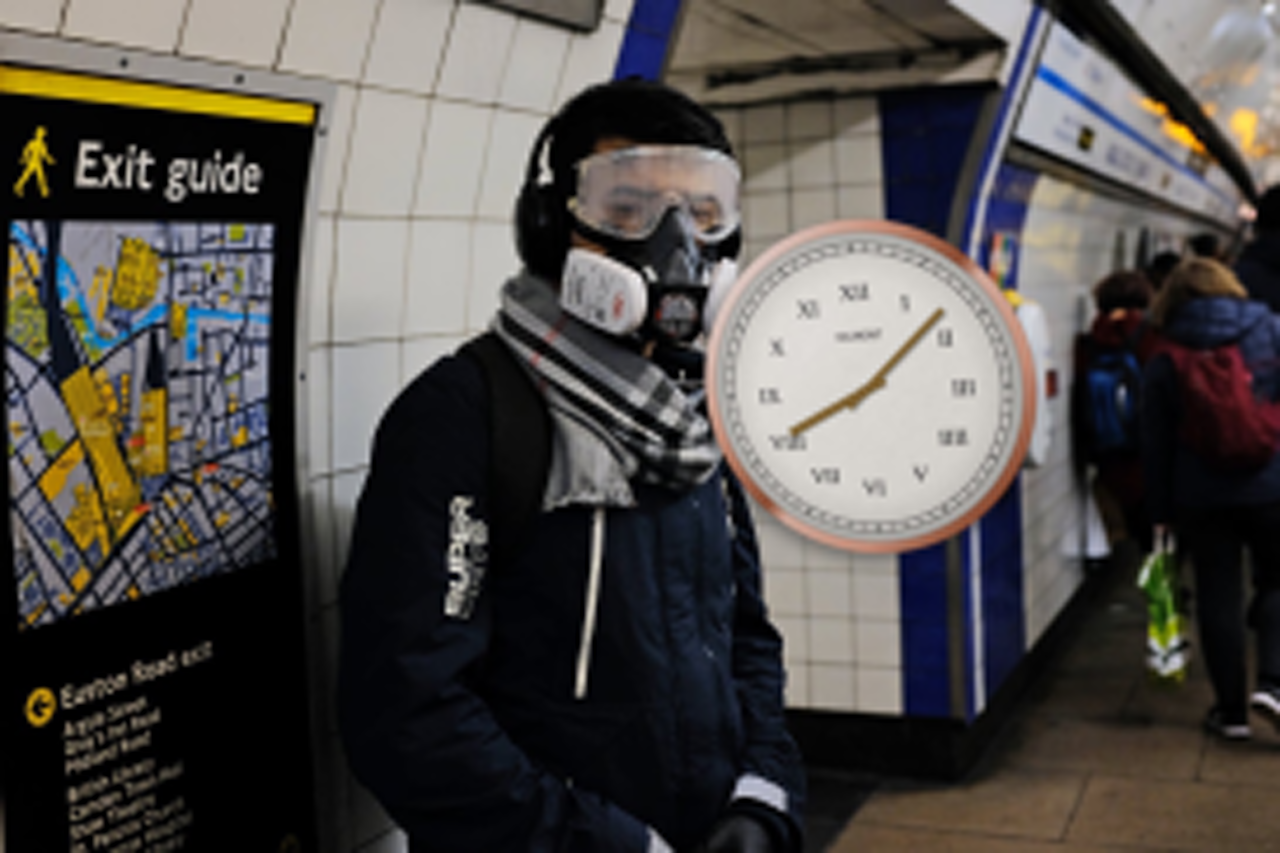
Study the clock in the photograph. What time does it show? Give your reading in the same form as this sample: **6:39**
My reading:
**8:08**
